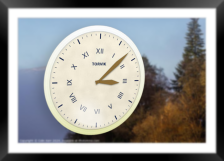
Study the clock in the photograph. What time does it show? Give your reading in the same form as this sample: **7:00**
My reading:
**3:08**
